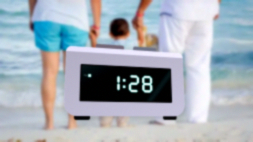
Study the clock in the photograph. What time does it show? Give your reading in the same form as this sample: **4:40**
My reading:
**1:28**
